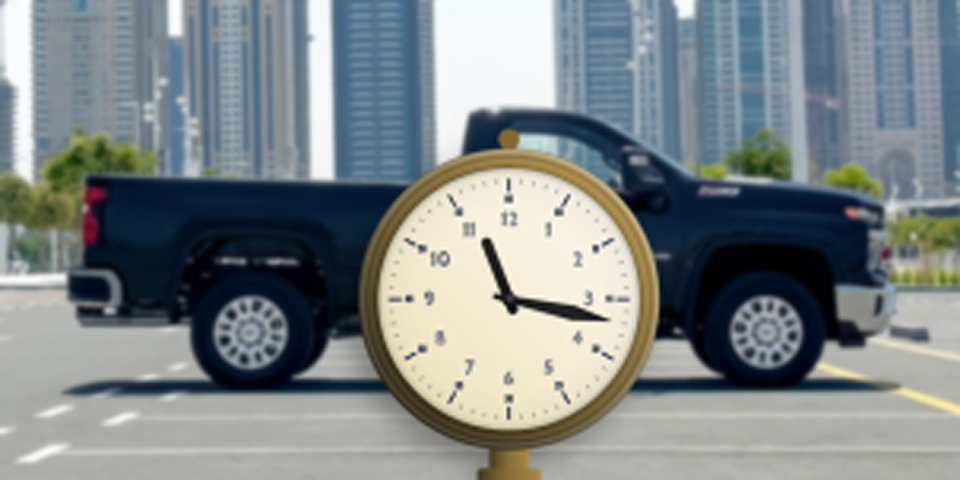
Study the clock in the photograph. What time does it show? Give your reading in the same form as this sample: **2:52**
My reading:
**11:17**
